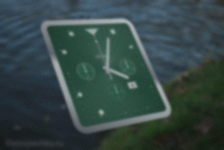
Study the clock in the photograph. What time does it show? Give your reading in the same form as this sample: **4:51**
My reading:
**4:04**
